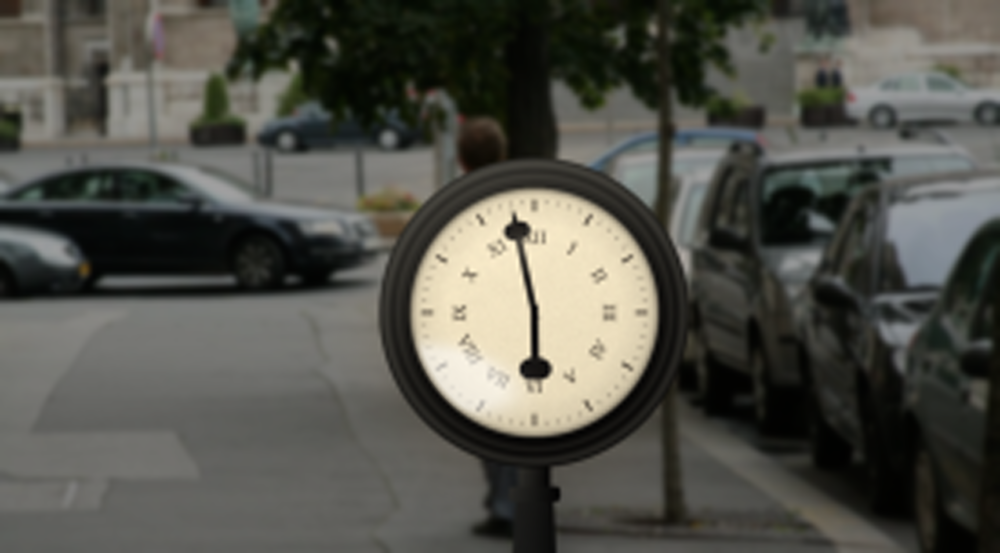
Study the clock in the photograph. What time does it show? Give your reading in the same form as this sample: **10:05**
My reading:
**5:58**
